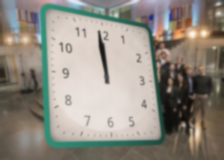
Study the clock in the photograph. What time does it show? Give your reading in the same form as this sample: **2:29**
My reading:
**11:59**
